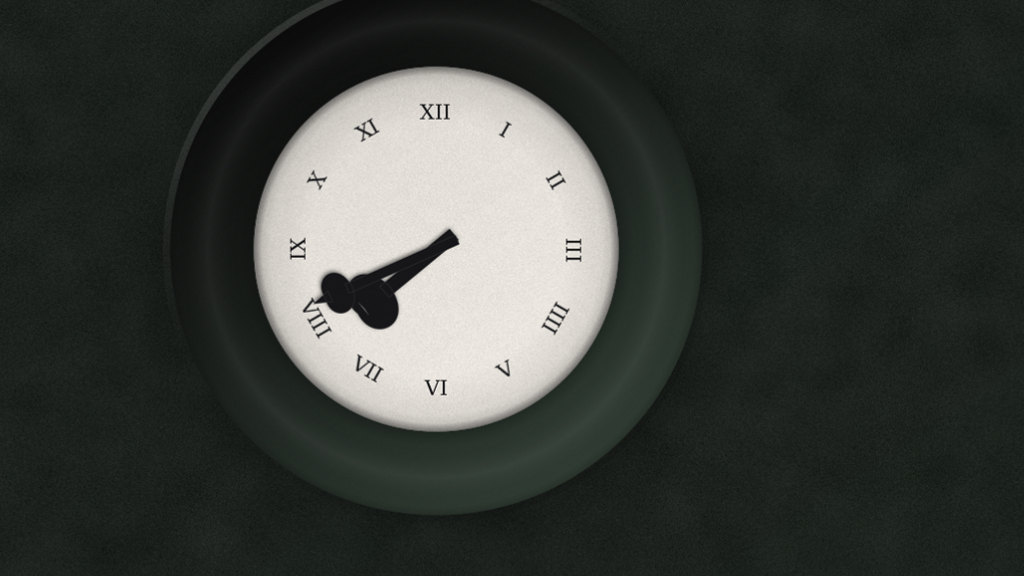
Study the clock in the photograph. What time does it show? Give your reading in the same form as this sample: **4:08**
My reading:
**7:41**
